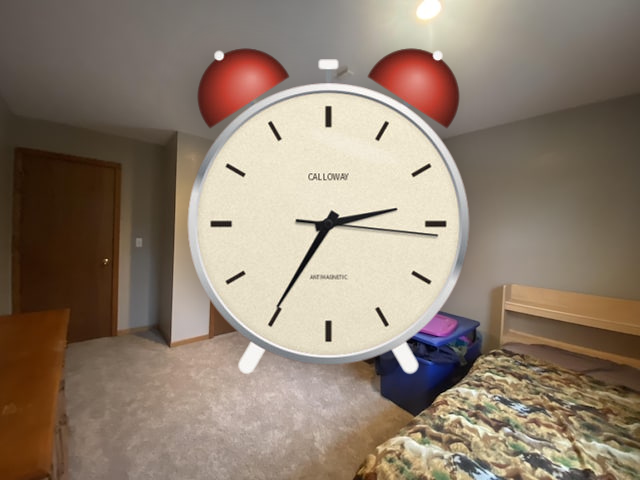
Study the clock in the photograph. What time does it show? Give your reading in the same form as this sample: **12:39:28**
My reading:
**2:35:16**
